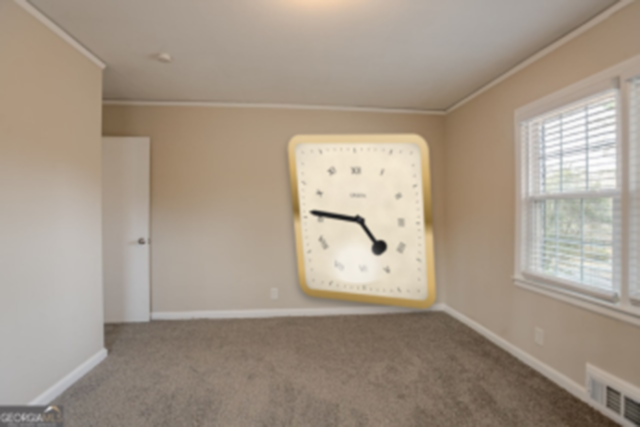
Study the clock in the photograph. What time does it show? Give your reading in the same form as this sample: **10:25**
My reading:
**4:46**
